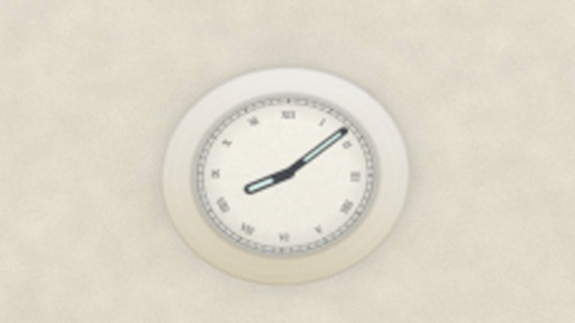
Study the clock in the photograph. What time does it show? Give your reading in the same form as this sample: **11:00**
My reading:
**8:08**
